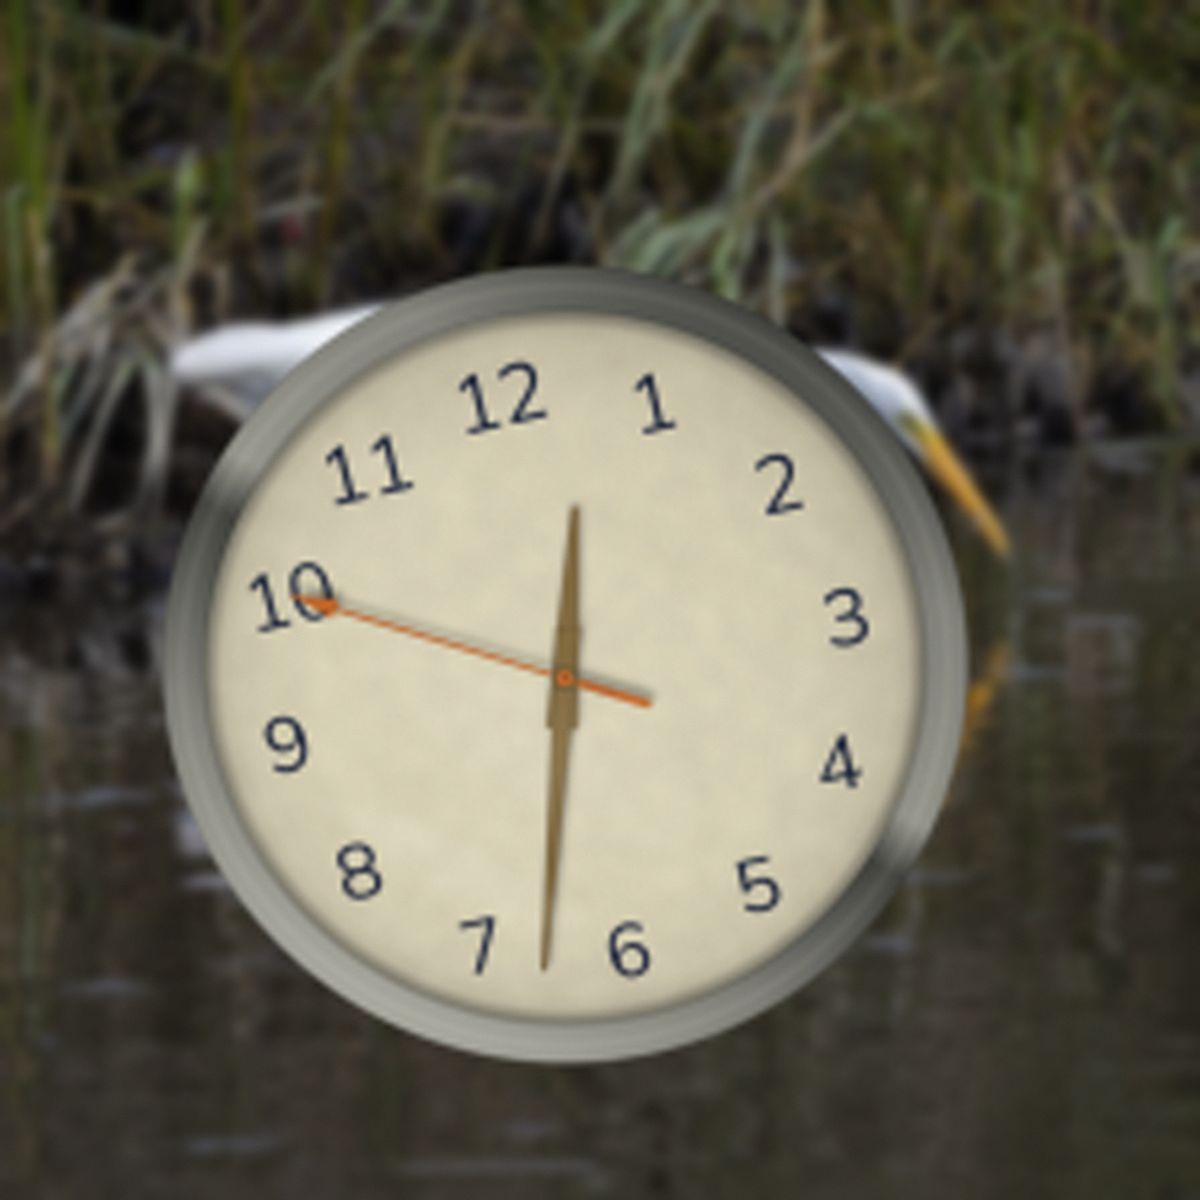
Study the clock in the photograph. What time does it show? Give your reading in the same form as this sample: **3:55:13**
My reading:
**12:32:50**
